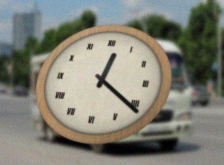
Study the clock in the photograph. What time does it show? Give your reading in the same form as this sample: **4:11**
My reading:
**12:21**
